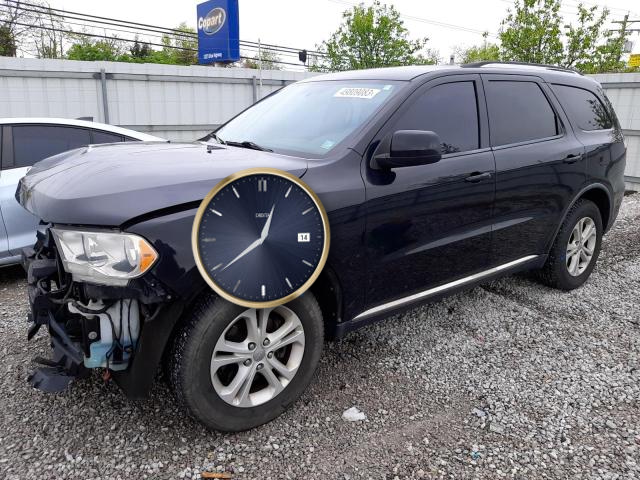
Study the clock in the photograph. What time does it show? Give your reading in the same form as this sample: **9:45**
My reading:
**12:39**
